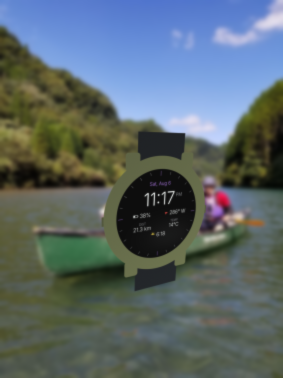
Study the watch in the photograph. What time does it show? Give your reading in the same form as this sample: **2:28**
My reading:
**11:17**
